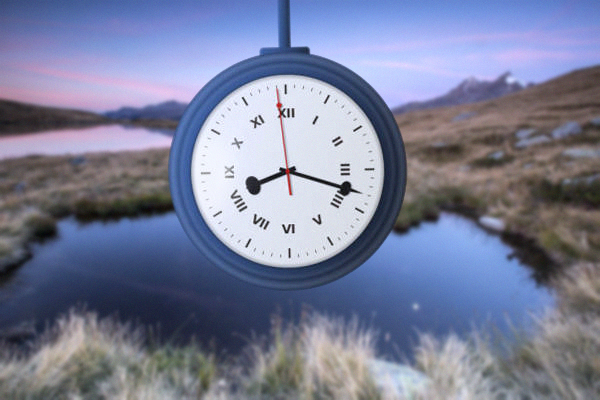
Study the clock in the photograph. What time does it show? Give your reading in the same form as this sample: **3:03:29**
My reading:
**8:17:59**
